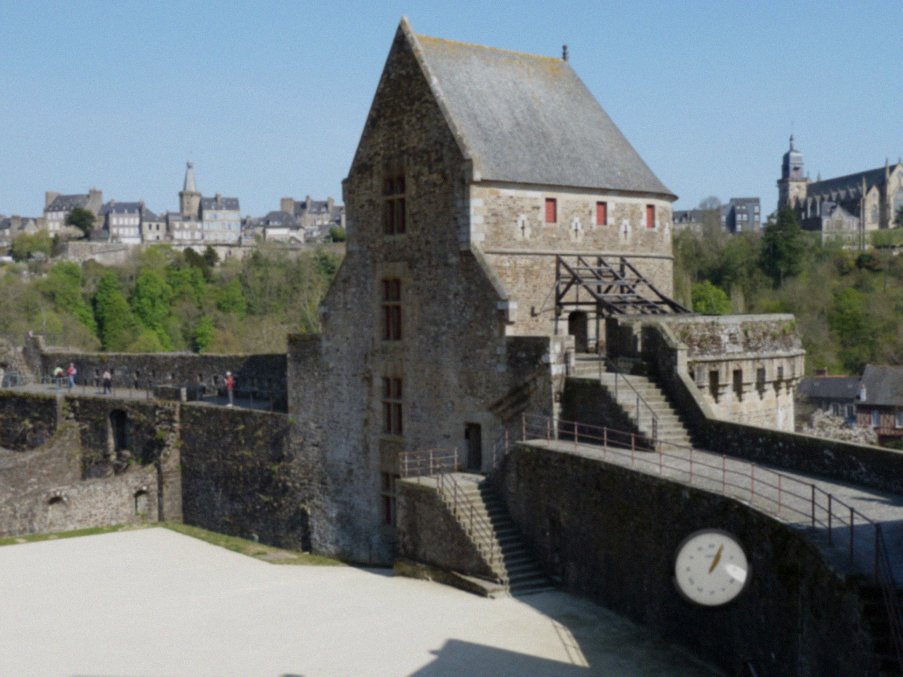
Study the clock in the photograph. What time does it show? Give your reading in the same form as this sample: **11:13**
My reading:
**1:04**
